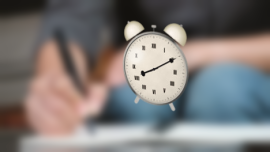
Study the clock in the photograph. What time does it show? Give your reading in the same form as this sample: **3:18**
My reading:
**8:10**
